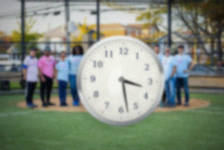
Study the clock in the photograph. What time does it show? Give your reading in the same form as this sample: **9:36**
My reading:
**3:28**
